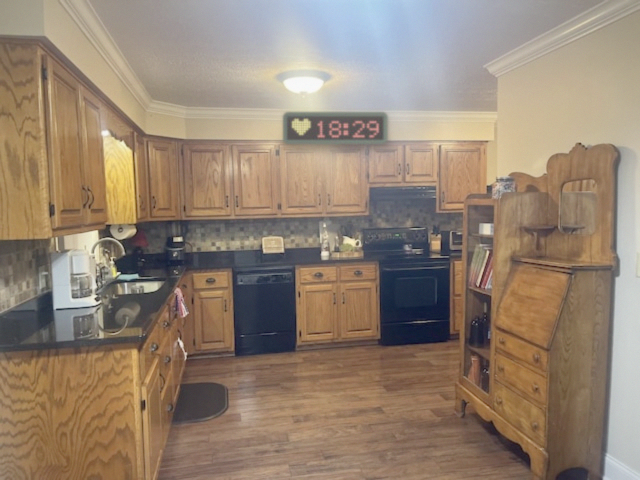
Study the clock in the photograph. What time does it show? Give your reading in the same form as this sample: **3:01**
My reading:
**18:29**
